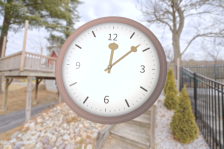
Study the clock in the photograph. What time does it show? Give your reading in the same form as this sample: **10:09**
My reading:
**12:08**
